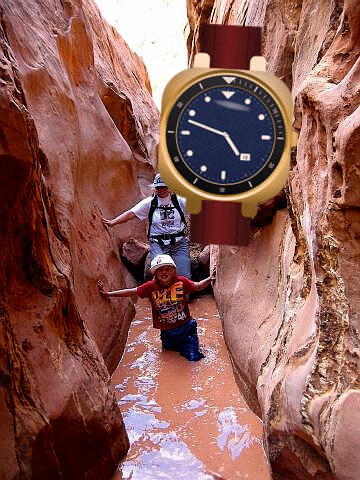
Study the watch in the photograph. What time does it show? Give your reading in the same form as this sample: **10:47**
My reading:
**4:48**
